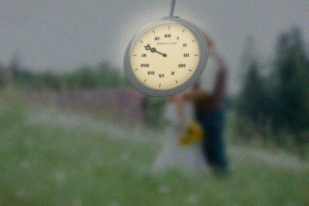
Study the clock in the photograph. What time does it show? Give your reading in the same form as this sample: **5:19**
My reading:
**9:49**
